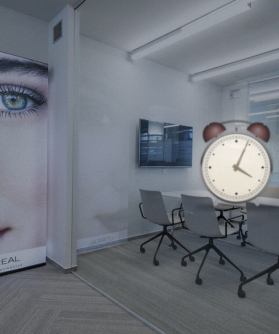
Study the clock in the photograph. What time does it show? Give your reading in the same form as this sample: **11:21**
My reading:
**4:04**
